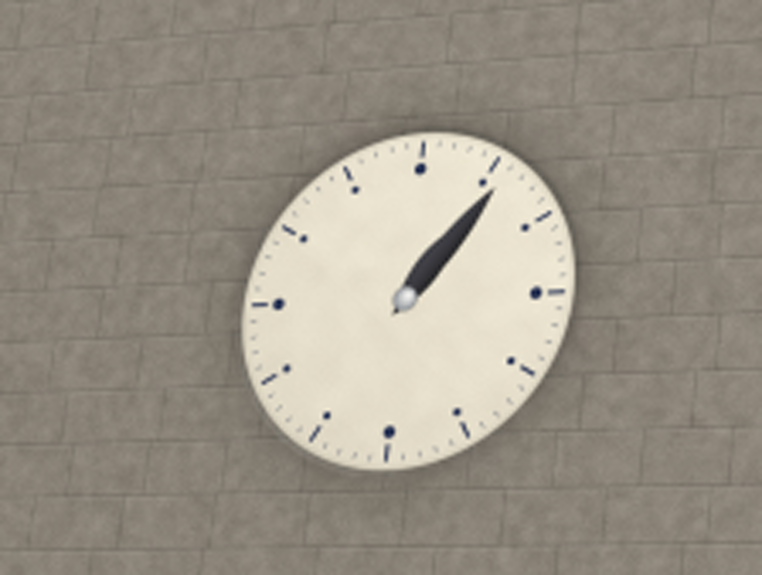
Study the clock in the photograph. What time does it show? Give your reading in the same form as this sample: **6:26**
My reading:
**1:06**
